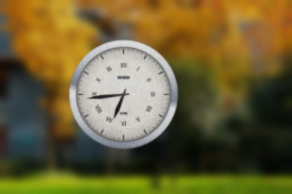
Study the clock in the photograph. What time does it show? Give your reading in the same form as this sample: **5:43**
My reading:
**6:44**
